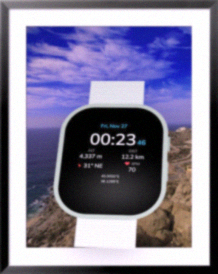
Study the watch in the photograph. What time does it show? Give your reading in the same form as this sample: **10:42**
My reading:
**0:23**
